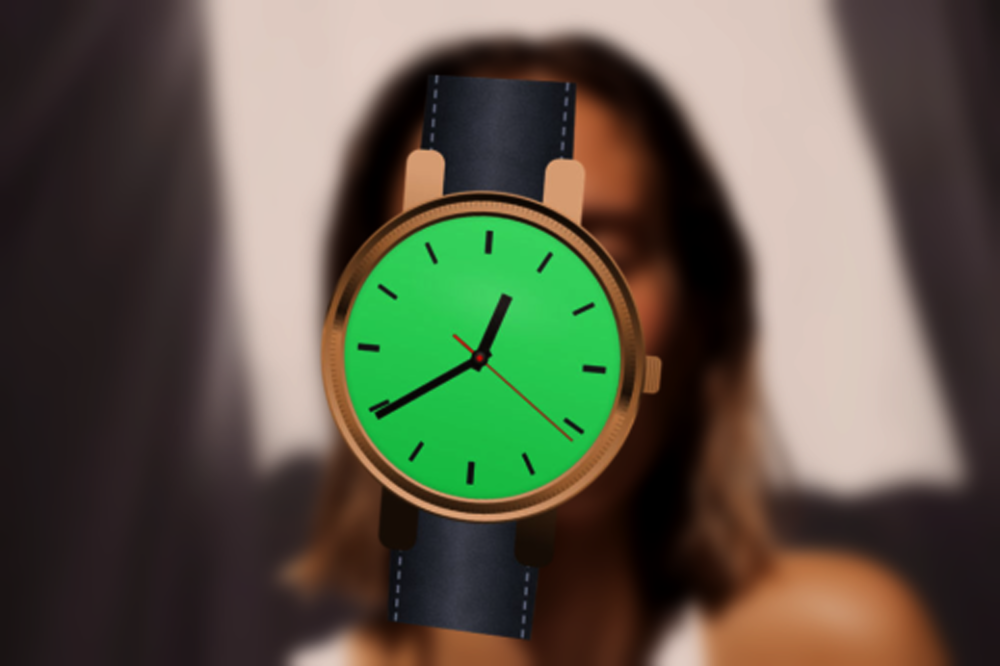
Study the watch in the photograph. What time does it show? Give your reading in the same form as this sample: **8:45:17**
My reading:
**12:39:21**
